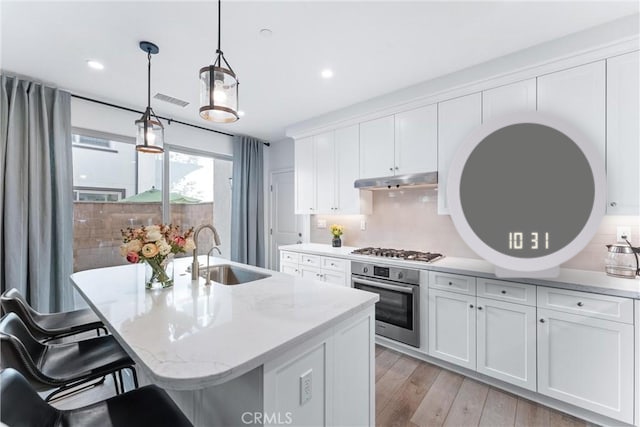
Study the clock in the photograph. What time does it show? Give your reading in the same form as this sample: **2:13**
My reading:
**10:31**
